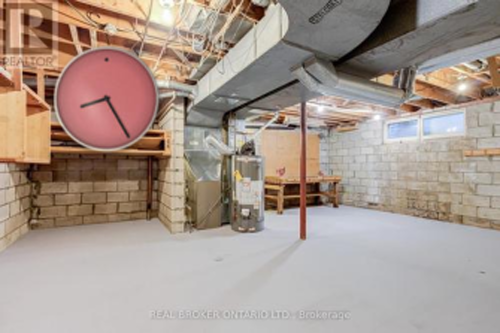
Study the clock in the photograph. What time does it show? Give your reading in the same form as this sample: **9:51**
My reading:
**8:25**
